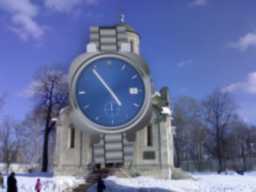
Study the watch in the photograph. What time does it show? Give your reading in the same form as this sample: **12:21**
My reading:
**4:54**
